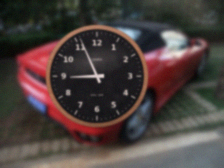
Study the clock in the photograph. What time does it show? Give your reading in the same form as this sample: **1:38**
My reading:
**8:56**
